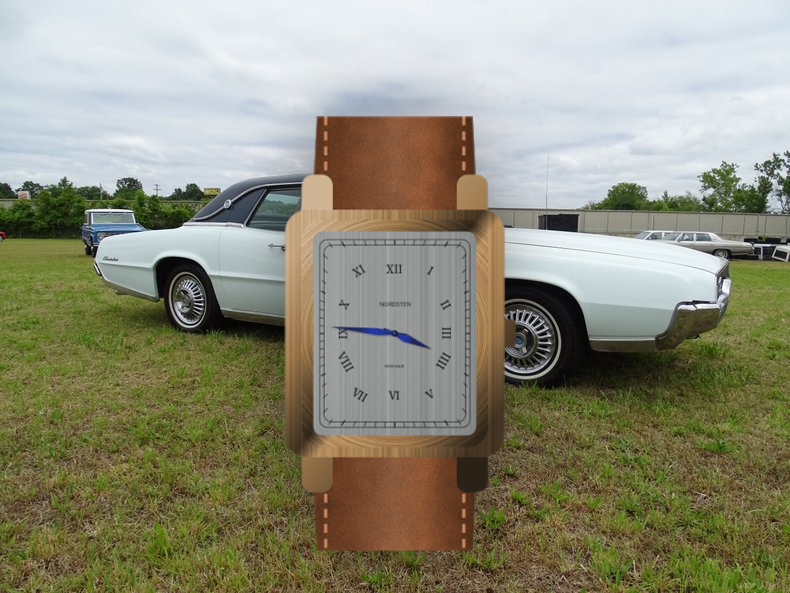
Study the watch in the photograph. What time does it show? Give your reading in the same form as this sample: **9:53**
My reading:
**3:46**
